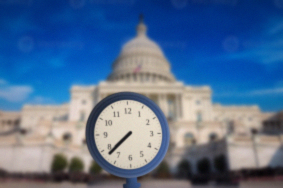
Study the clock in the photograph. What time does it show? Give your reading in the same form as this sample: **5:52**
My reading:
**7:38**
